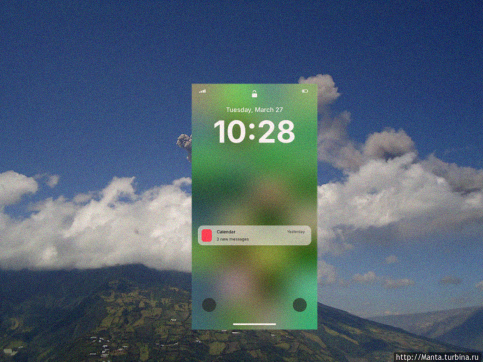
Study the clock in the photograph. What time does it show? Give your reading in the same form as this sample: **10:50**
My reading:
**10:28**
